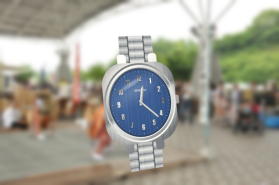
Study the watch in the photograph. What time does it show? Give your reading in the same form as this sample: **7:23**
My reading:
**12:22**
